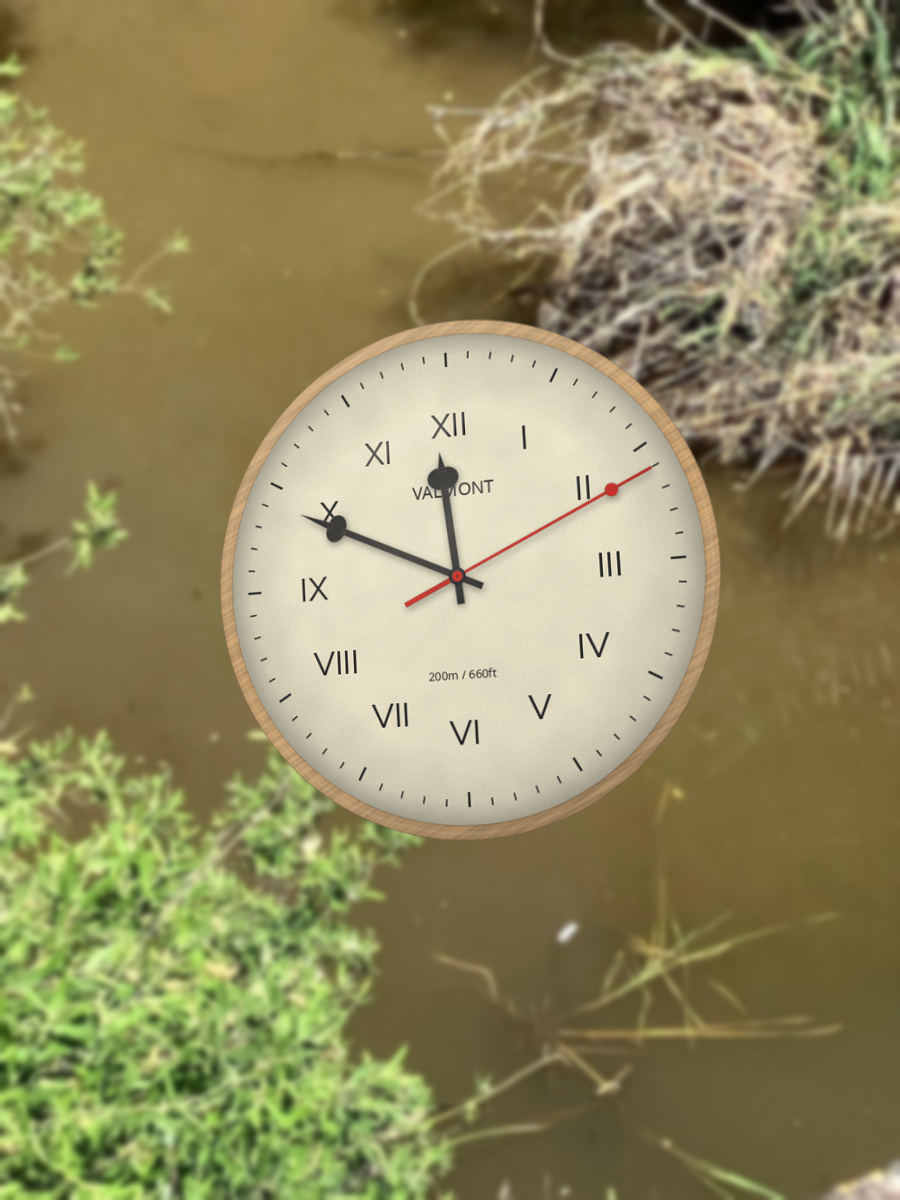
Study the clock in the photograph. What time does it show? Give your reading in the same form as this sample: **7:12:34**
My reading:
**11:49:11**
